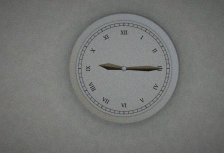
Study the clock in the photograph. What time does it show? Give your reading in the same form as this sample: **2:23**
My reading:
**9:15**
